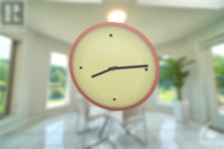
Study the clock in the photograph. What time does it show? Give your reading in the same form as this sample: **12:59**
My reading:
**8:14**
